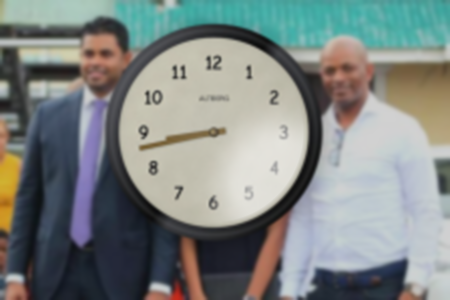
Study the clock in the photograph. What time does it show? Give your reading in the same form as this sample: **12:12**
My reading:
**8:43**
